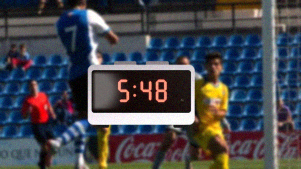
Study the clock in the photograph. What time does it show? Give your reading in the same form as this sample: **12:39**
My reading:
**5:48**
